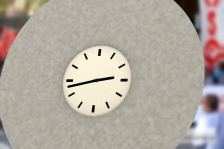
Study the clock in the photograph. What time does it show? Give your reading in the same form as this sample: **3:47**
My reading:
**2:43**
